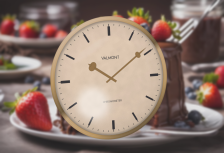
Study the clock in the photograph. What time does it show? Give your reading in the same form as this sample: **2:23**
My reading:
**10:09**
